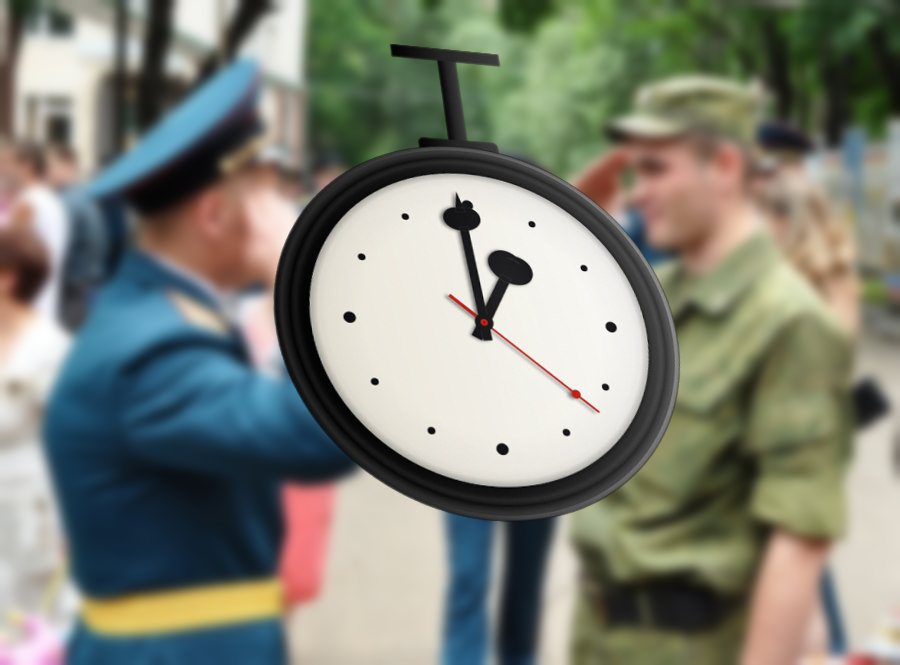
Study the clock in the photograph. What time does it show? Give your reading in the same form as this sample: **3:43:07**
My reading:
**12:59:22**
